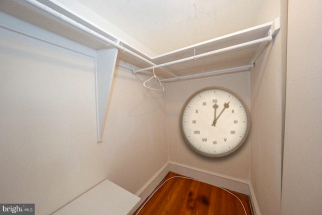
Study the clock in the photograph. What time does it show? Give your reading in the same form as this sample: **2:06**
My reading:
**12:06**
